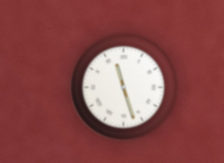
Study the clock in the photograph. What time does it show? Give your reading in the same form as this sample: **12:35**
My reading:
**11:27**
